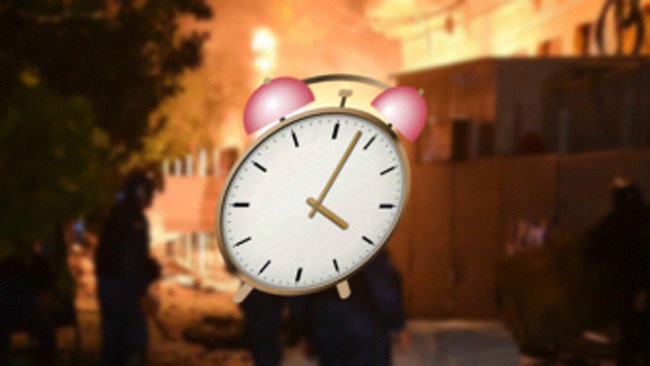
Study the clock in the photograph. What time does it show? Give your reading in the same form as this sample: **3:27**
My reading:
**4:03**
